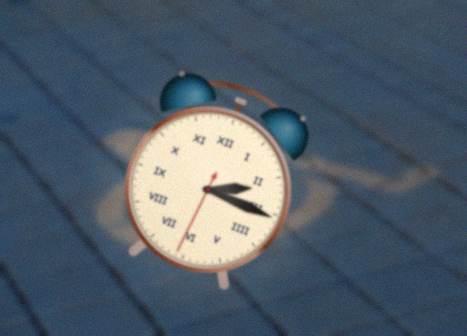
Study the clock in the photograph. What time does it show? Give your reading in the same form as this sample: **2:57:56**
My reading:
**2:15:31**
